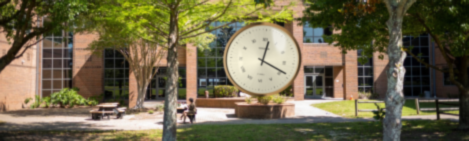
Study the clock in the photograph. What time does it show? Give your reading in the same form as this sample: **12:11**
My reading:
**12:19**
